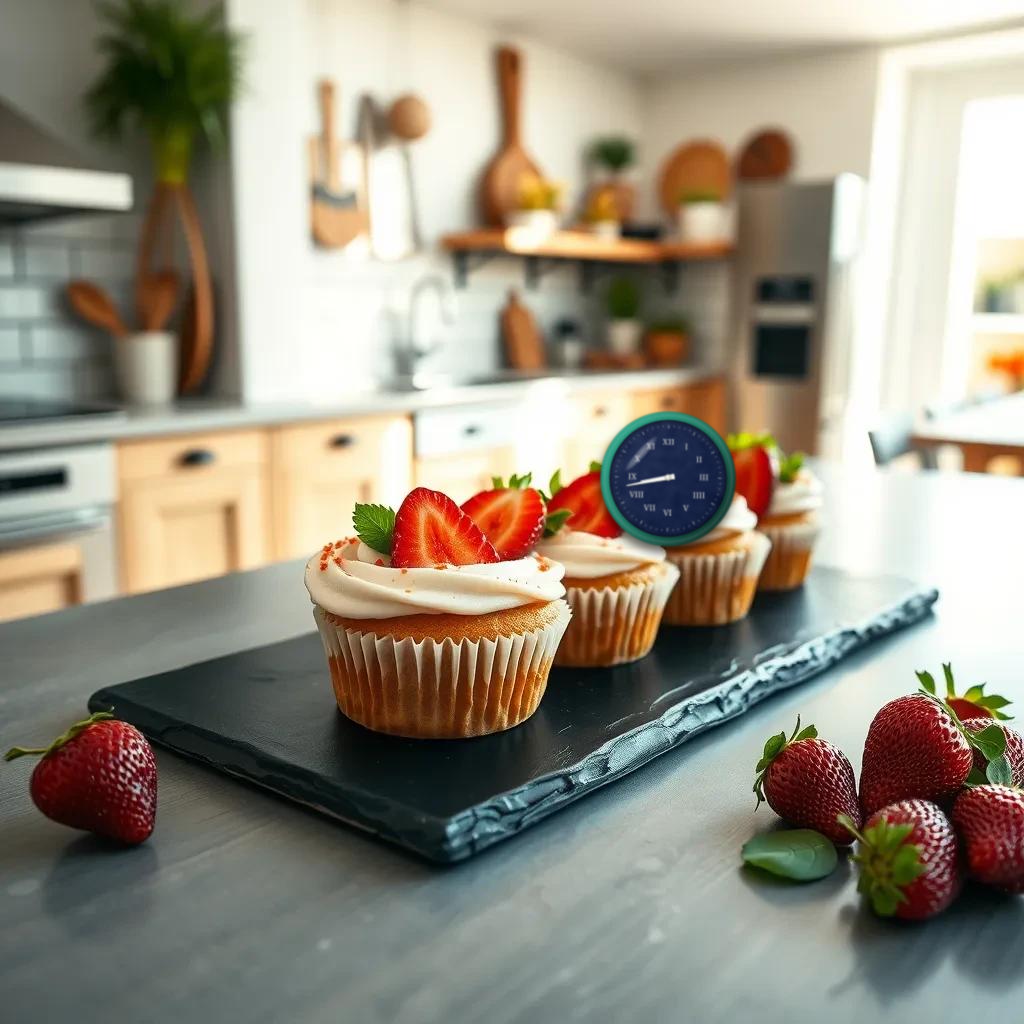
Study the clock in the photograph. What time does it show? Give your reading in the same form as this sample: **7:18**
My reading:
**8:43**
